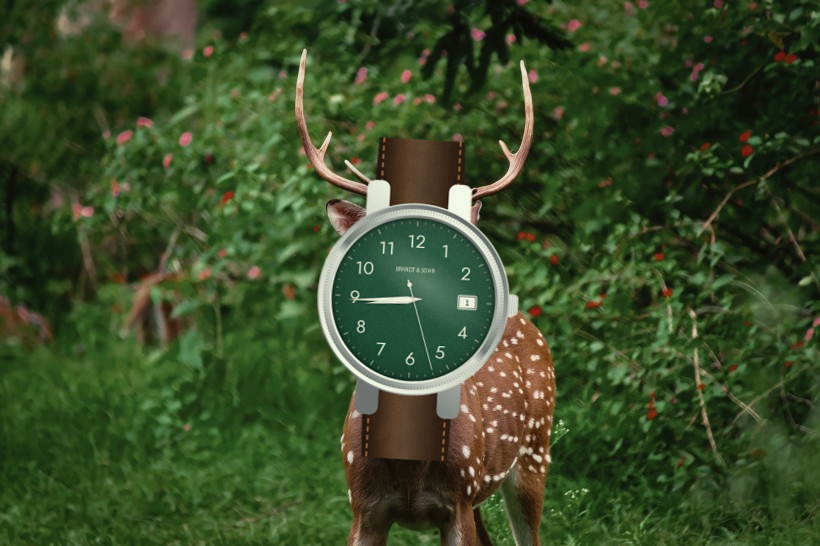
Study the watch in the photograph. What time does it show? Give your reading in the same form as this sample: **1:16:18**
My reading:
**8:44:27**
